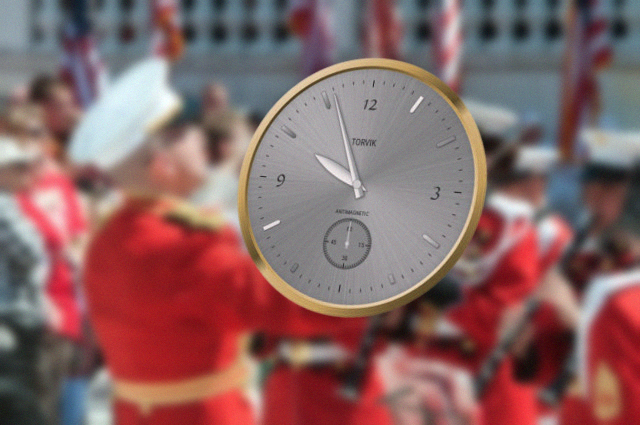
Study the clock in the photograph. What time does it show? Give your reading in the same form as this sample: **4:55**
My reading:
**9:56**
